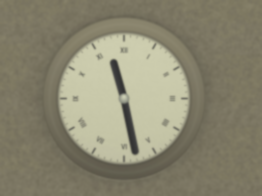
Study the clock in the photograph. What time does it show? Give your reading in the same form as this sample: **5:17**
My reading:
**11:28**
